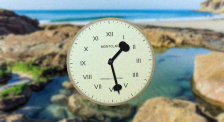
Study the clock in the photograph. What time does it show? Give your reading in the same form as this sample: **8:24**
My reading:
**1:28**
